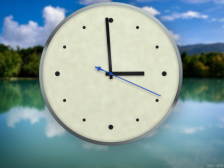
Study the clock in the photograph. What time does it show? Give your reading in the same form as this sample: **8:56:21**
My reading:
**2:59:19**
